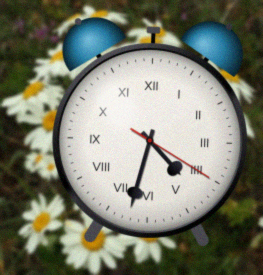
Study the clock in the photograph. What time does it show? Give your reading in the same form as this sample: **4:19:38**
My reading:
**4:32:20**
